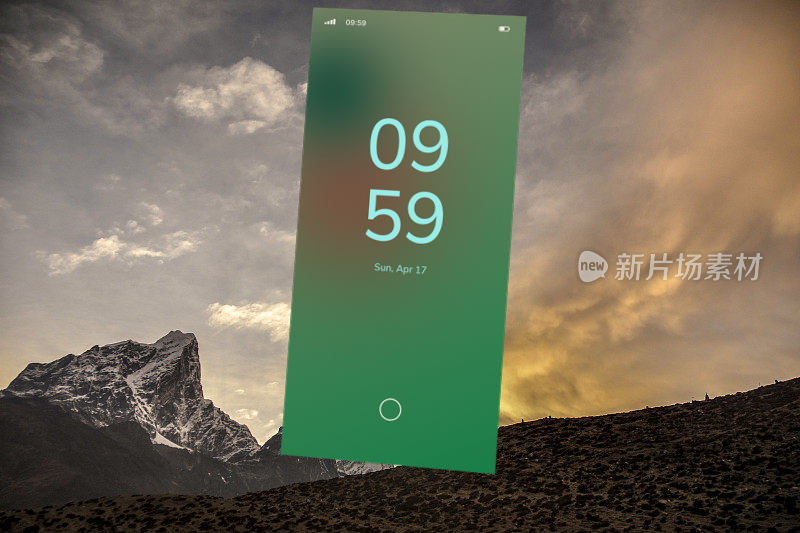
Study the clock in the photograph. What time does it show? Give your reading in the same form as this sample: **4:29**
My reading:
**9:59**
